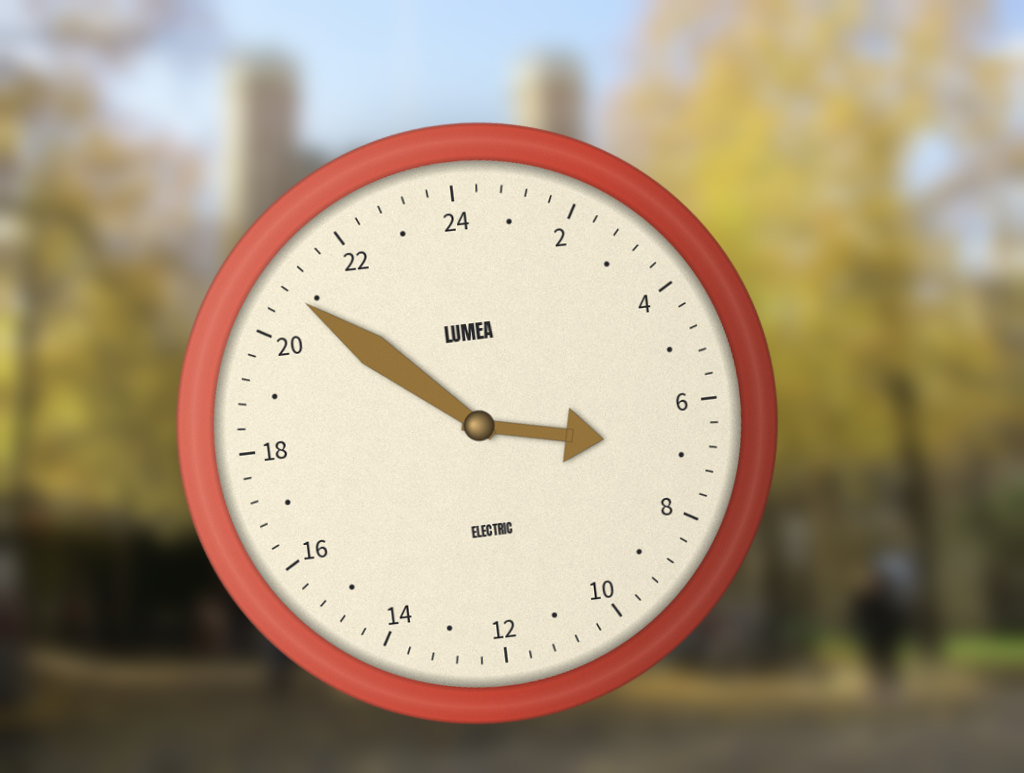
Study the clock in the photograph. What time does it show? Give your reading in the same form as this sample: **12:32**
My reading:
**6:52**
